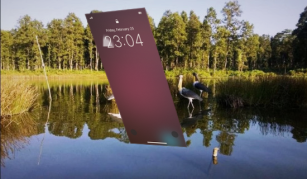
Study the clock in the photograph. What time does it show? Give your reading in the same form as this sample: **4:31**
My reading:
**23:04**
